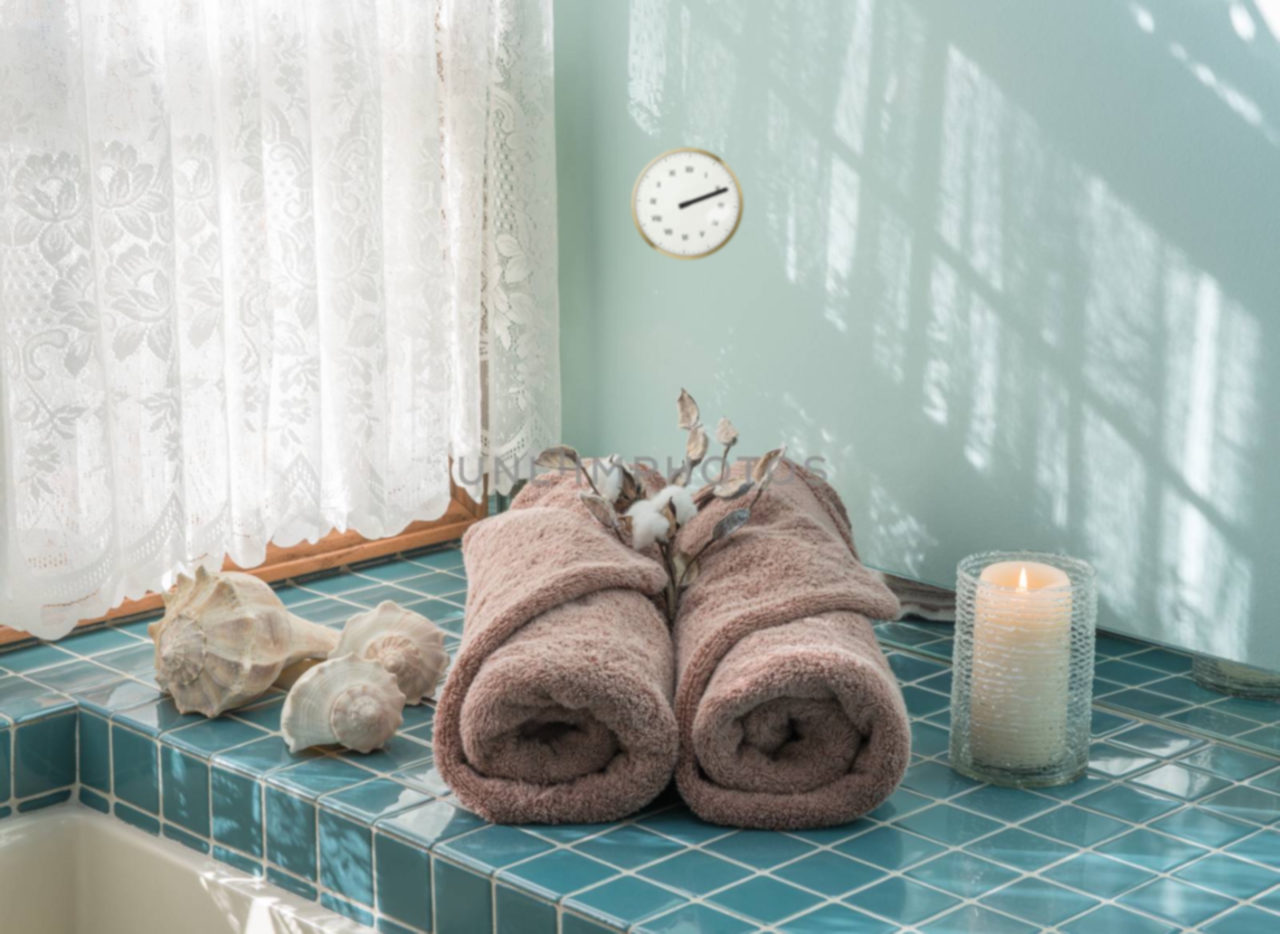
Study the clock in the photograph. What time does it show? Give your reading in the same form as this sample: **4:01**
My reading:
**2:11**
